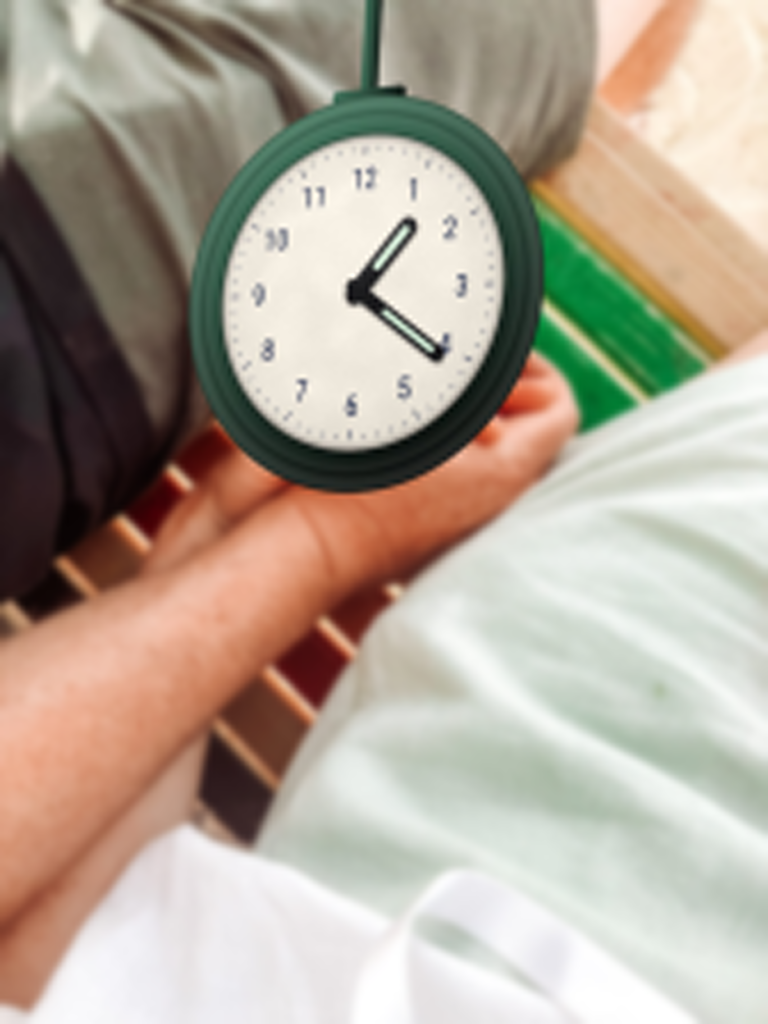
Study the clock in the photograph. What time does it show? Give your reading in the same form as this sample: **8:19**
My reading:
**1:21**
